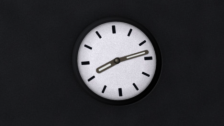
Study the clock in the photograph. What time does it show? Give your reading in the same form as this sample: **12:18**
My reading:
**8:13**
